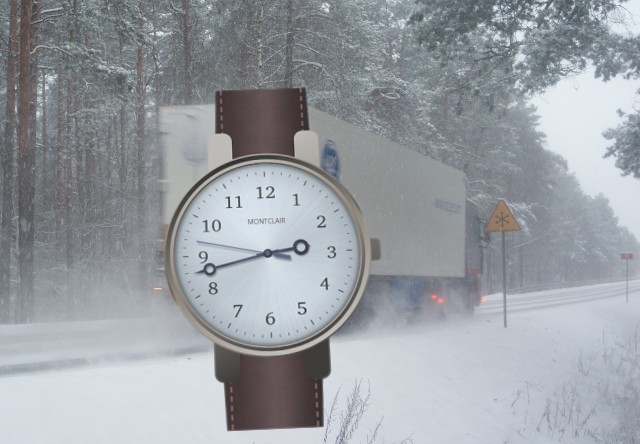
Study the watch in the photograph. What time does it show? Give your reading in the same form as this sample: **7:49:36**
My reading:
**2:42:47**
